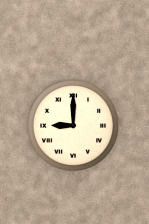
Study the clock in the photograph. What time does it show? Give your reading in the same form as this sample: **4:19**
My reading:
**9:00**
